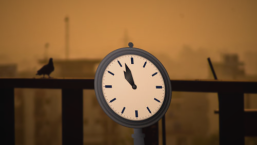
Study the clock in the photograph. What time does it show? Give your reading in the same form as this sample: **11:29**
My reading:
**10:57**
